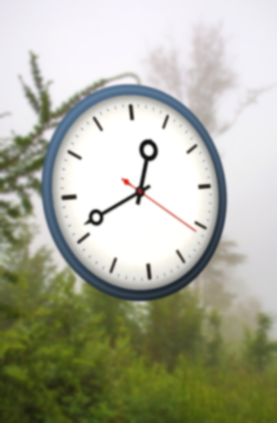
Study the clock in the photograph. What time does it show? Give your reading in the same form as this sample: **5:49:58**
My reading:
**12:41:21**
